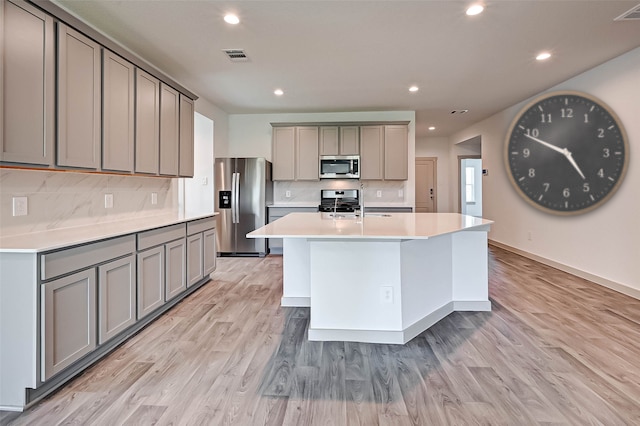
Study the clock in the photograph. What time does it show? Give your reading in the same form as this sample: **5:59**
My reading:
**4:49**
